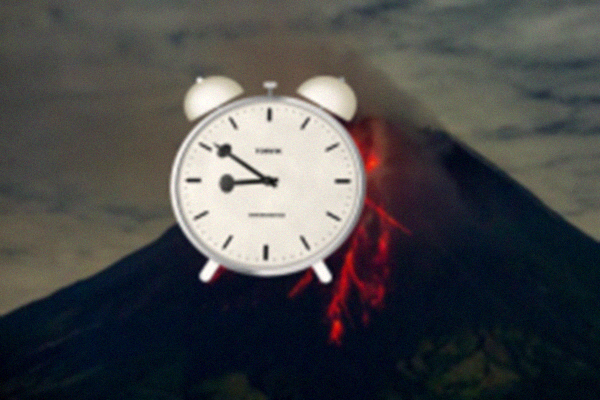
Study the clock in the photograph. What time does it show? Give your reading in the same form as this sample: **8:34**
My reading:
**8:51**
